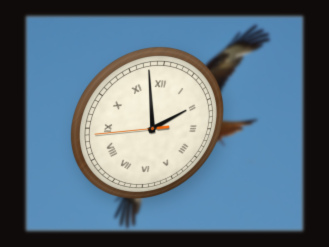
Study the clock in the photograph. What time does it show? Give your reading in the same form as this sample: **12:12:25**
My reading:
**1:57:44**
